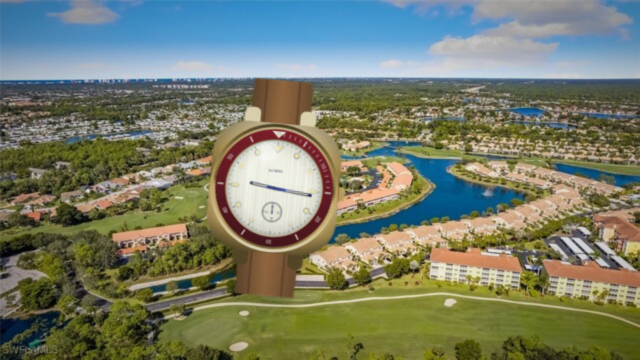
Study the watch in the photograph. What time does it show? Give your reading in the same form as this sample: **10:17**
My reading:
**9:16**
